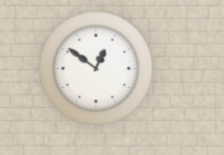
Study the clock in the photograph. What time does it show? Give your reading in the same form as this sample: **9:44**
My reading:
**12:51**
